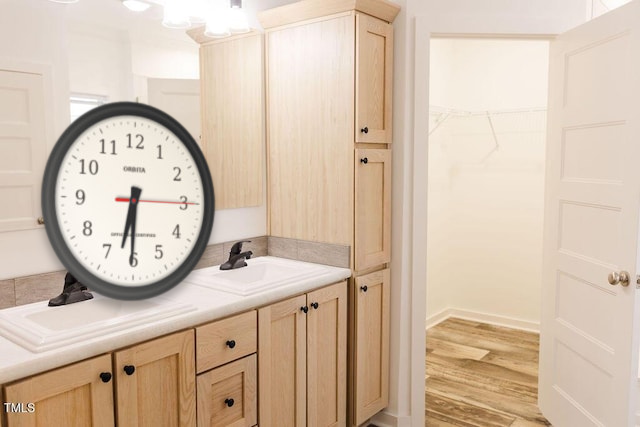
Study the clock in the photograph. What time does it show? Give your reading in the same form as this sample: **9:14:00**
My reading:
**6:30:15**
